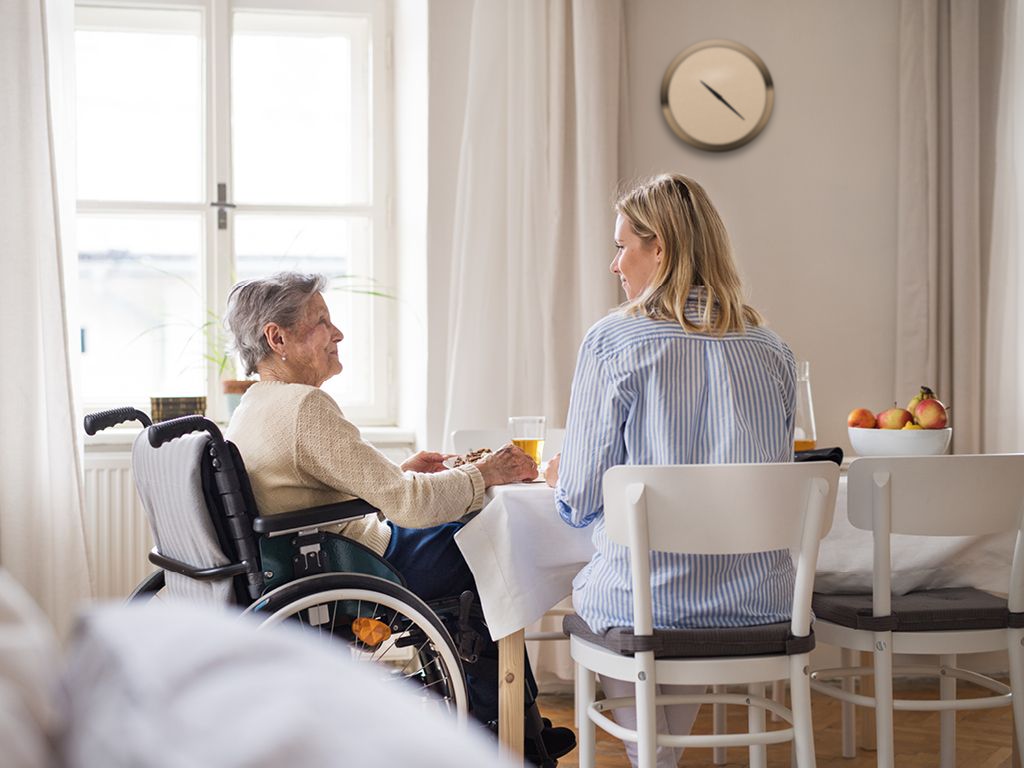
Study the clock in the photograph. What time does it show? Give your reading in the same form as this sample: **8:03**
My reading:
**10:22**
